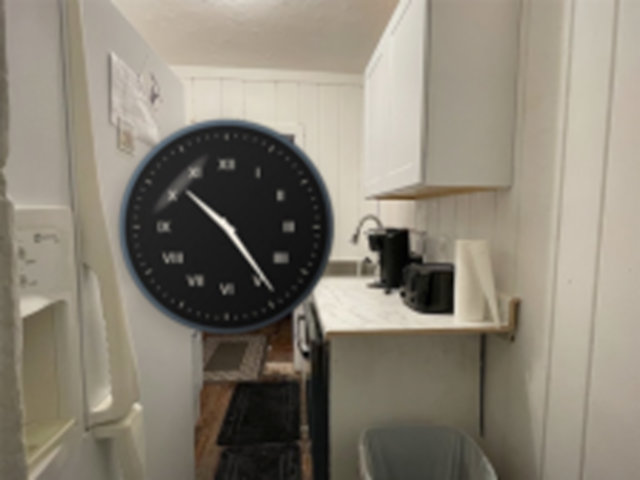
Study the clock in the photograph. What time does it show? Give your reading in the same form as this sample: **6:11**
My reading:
**10:24**
